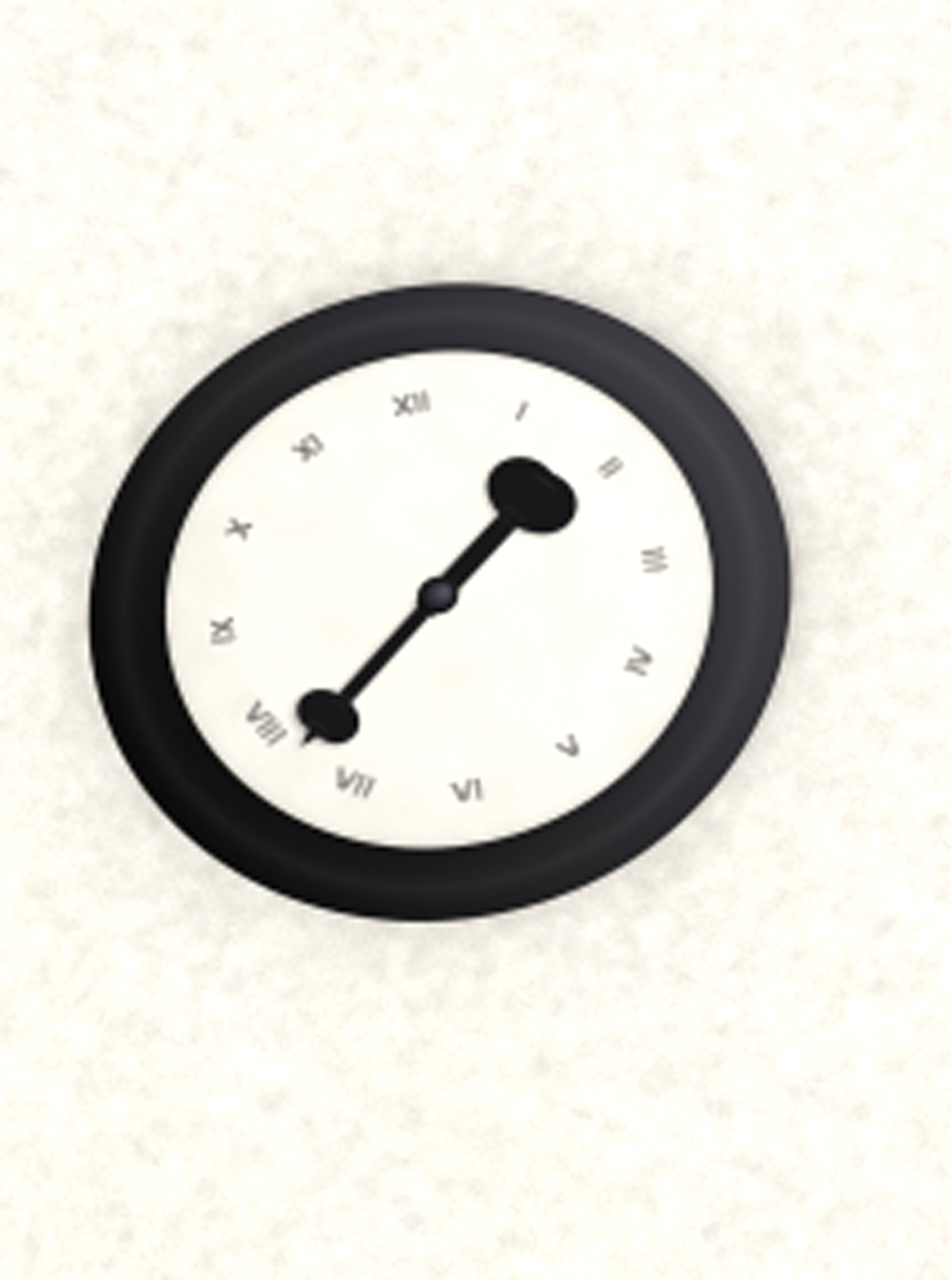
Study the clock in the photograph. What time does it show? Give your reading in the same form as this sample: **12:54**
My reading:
**1:38**
